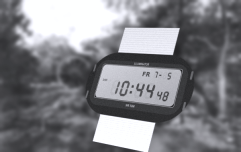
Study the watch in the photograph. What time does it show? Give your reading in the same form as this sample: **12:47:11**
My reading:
**10:44:48**
